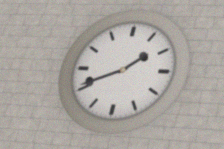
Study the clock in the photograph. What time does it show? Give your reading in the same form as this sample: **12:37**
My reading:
**1:41**
